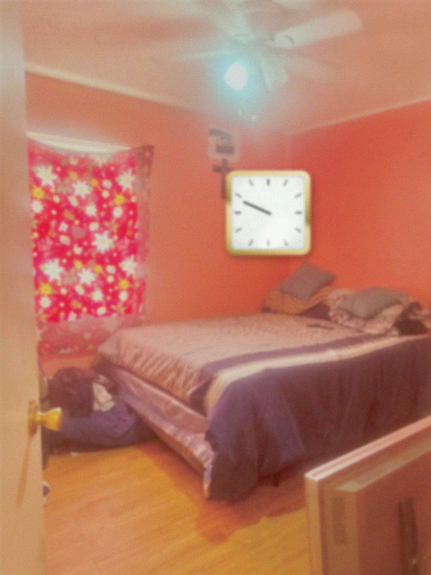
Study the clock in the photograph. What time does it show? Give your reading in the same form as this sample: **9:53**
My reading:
**9:49**
